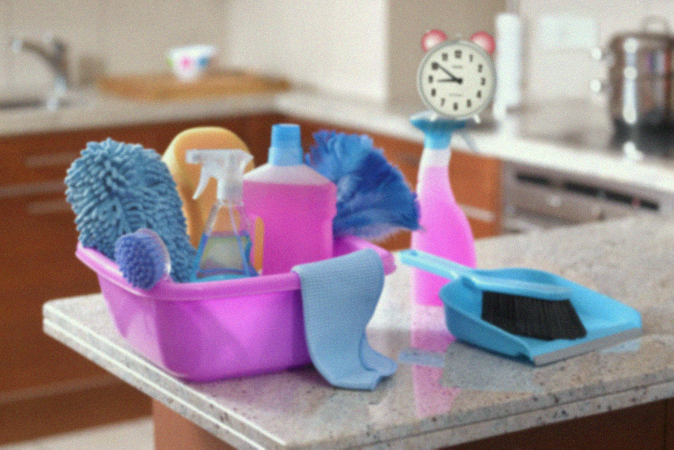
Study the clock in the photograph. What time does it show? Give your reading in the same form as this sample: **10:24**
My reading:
**8:51**
